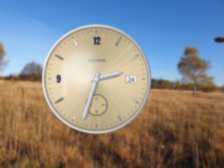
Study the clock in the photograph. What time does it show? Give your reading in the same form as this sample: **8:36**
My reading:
**2:33**
